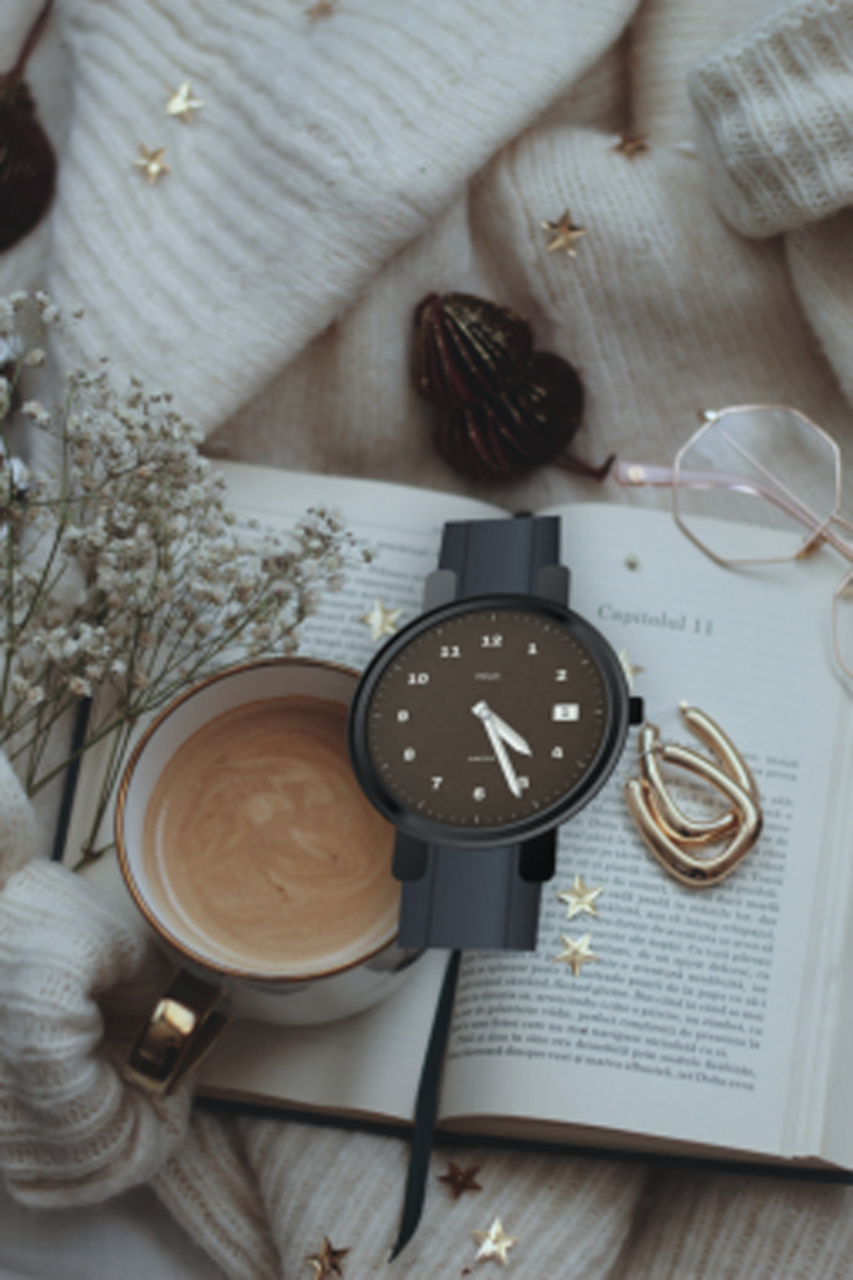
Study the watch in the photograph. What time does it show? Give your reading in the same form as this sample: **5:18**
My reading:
**4:26**
